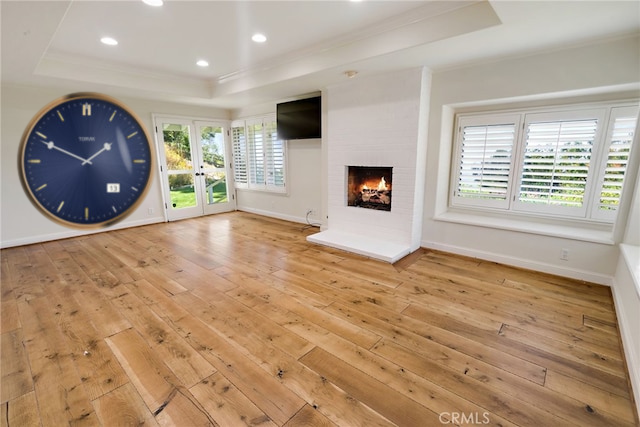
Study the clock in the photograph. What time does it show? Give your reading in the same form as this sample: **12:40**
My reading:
**1:49**
